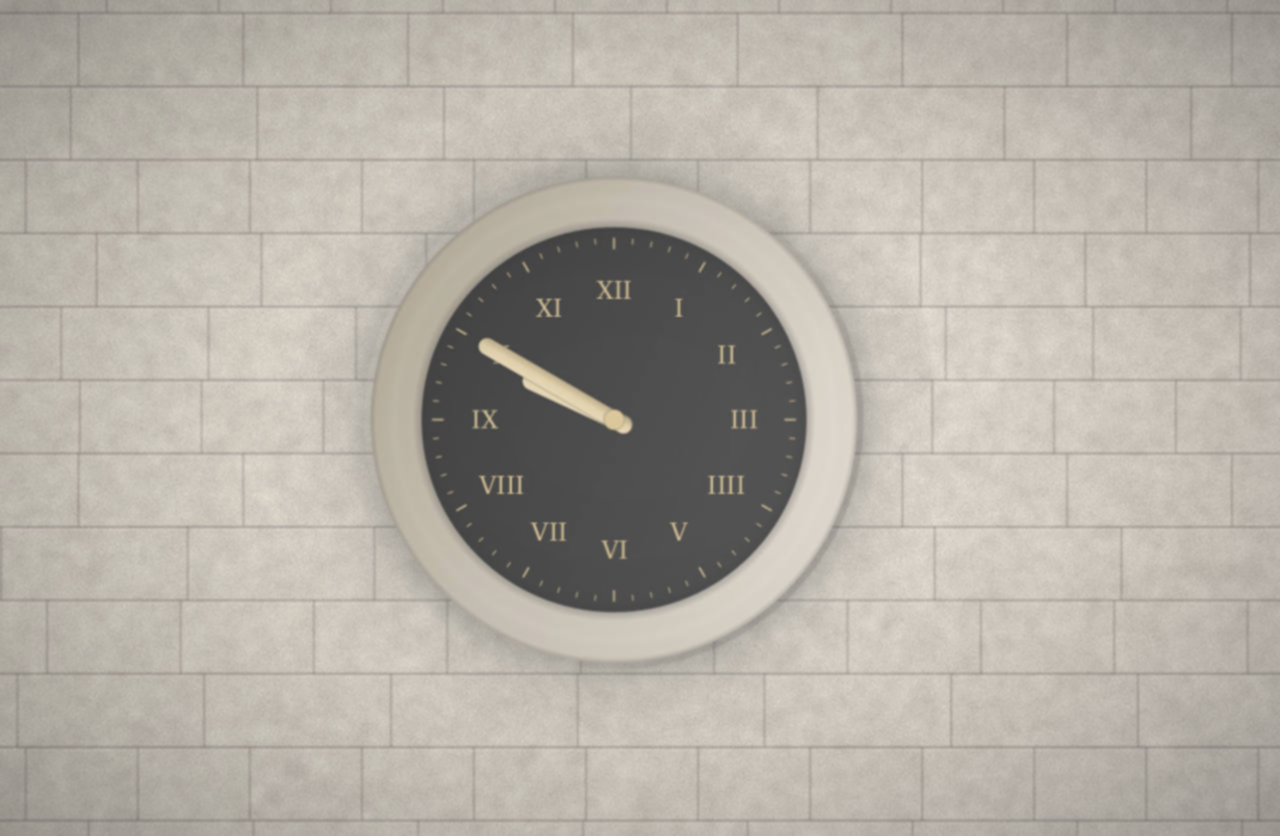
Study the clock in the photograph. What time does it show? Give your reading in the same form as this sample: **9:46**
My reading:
**9:50**
